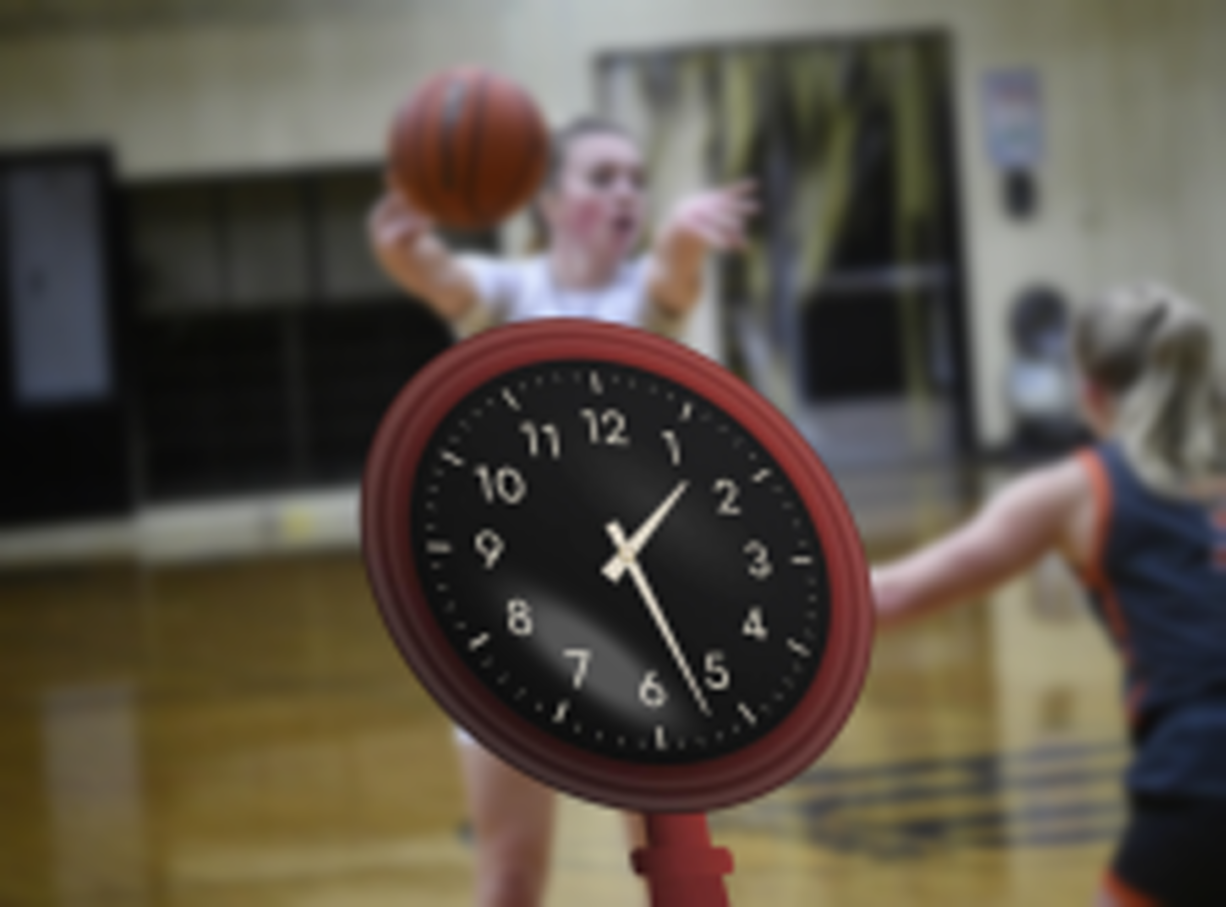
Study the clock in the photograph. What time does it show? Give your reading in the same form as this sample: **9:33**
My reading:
**1:27**
